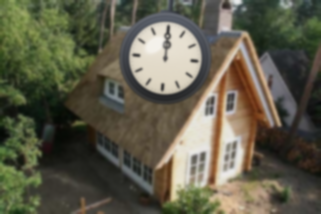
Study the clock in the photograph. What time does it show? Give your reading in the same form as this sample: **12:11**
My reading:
**12:00**
